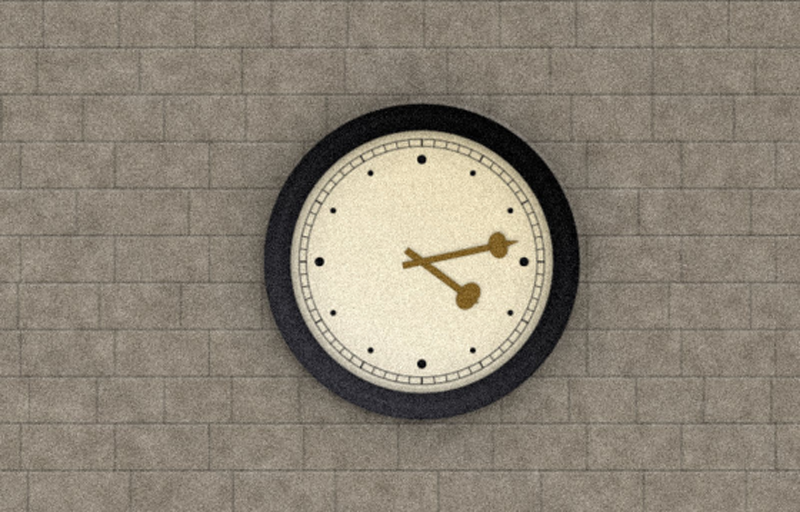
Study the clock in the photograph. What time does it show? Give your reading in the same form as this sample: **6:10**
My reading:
**4:13**
